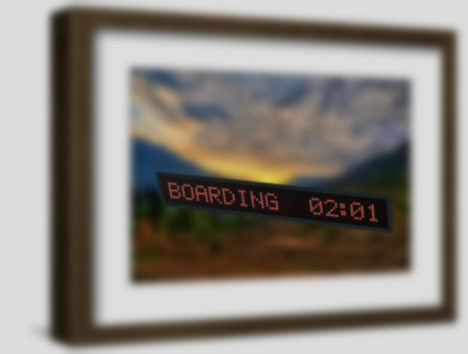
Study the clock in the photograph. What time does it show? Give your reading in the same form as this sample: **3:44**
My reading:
**2:01**
